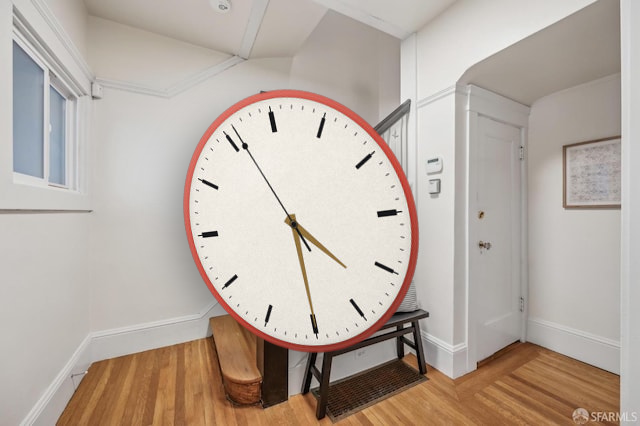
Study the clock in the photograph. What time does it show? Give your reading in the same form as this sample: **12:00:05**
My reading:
**4:29:56**
